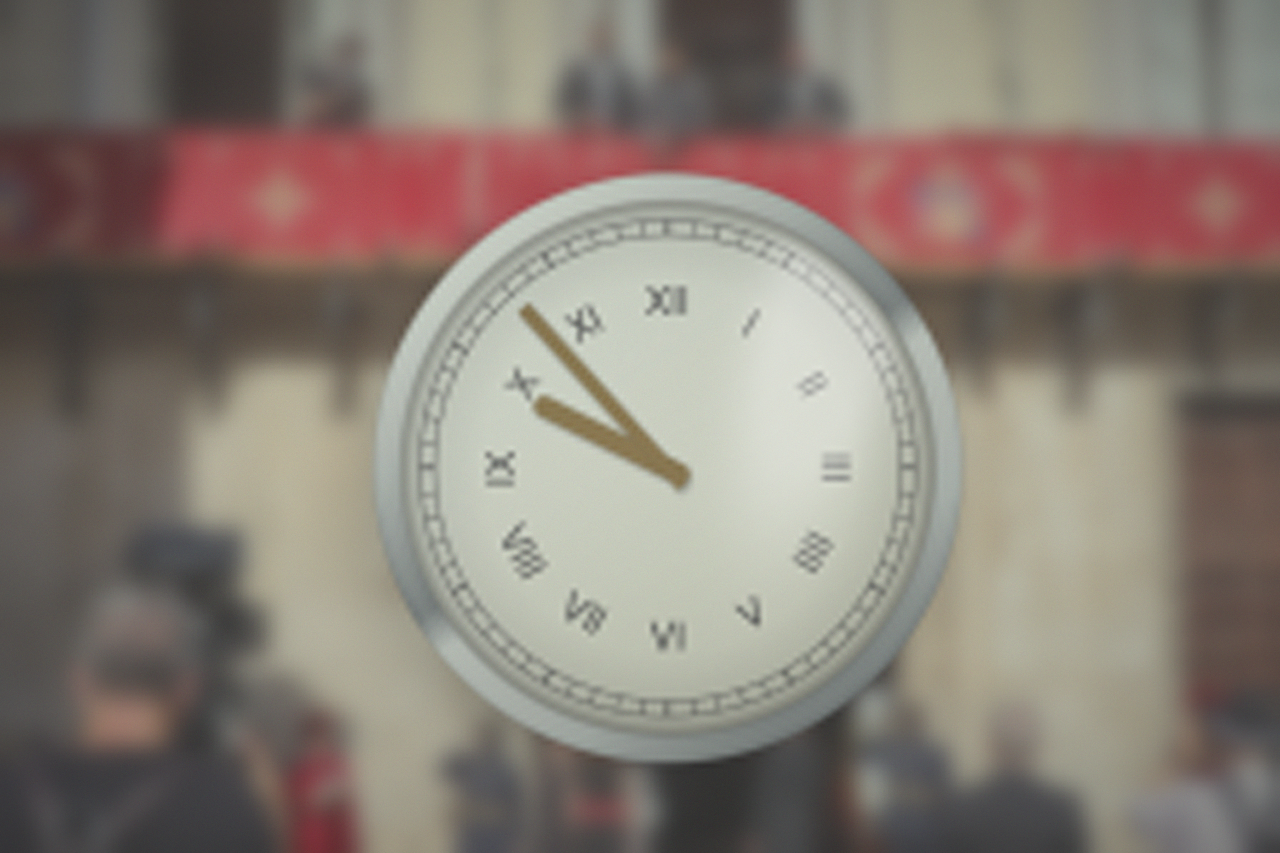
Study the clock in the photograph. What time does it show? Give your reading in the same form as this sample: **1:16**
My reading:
**9:53**
